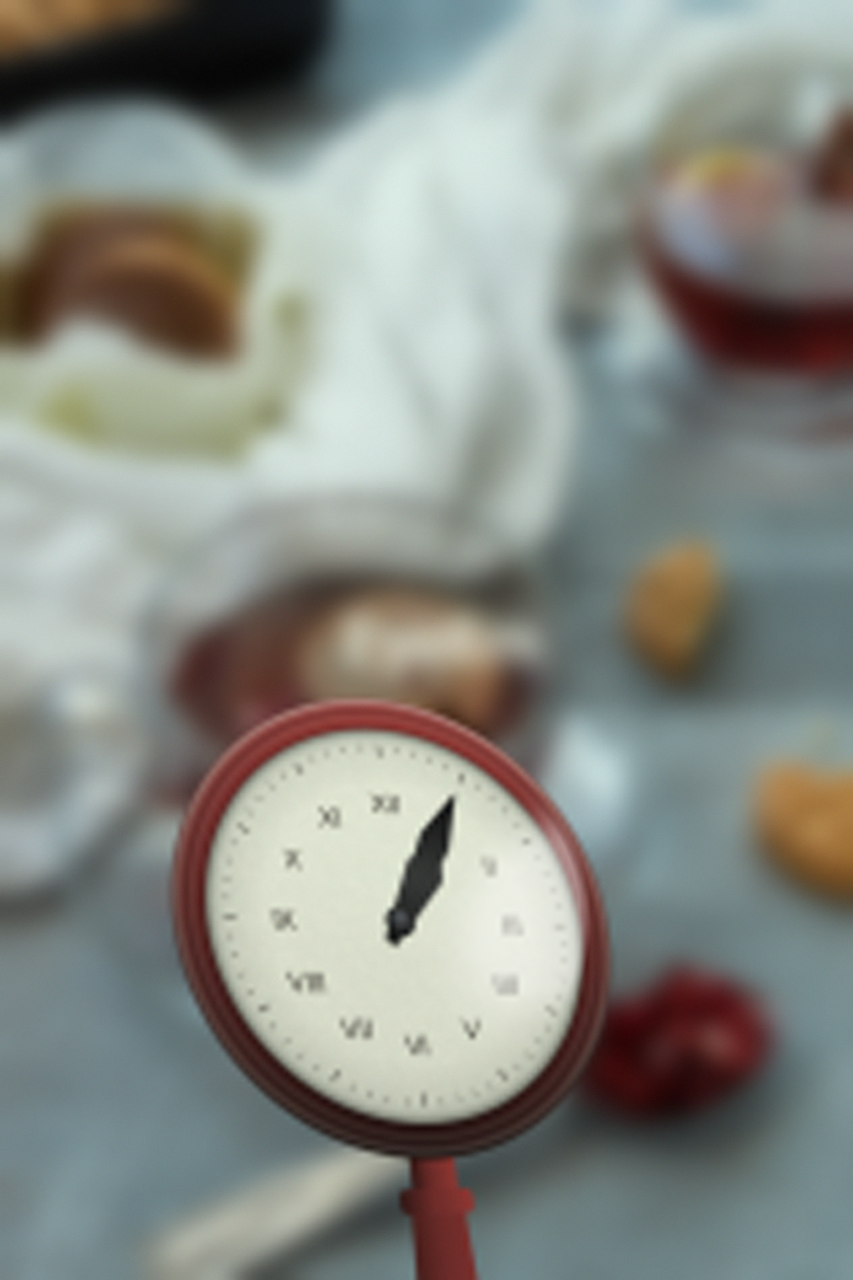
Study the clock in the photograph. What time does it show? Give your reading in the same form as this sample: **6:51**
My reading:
**1:05**
